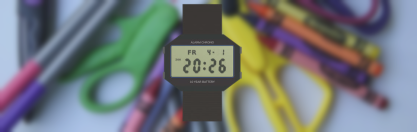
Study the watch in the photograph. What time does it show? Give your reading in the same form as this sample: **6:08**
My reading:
**20:26**
